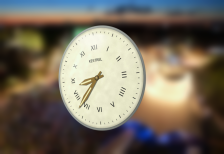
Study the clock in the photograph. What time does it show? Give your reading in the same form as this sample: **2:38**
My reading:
**8:37**
